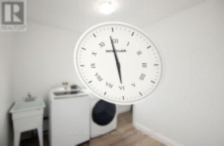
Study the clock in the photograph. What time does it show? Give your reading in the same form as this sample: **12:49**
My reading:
**5:59**
